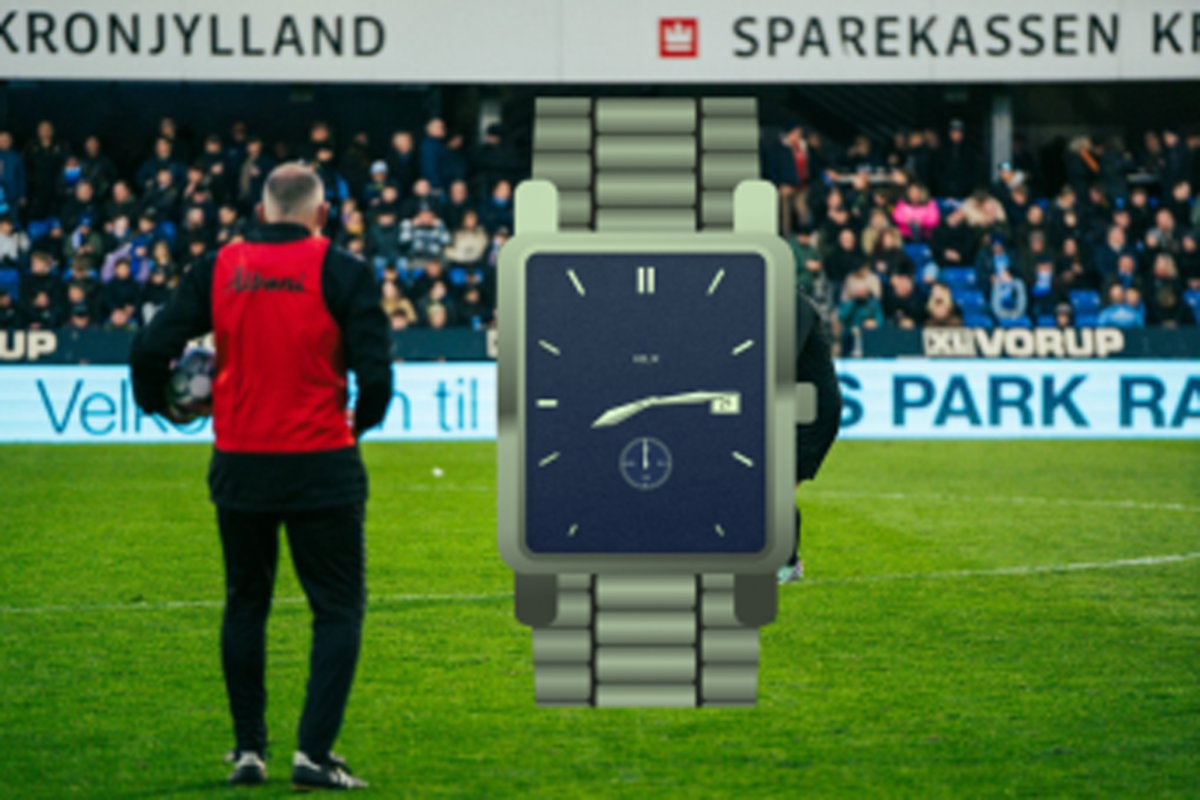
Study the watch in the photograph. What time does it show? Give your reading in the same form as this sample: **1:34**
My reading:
**8:14**
